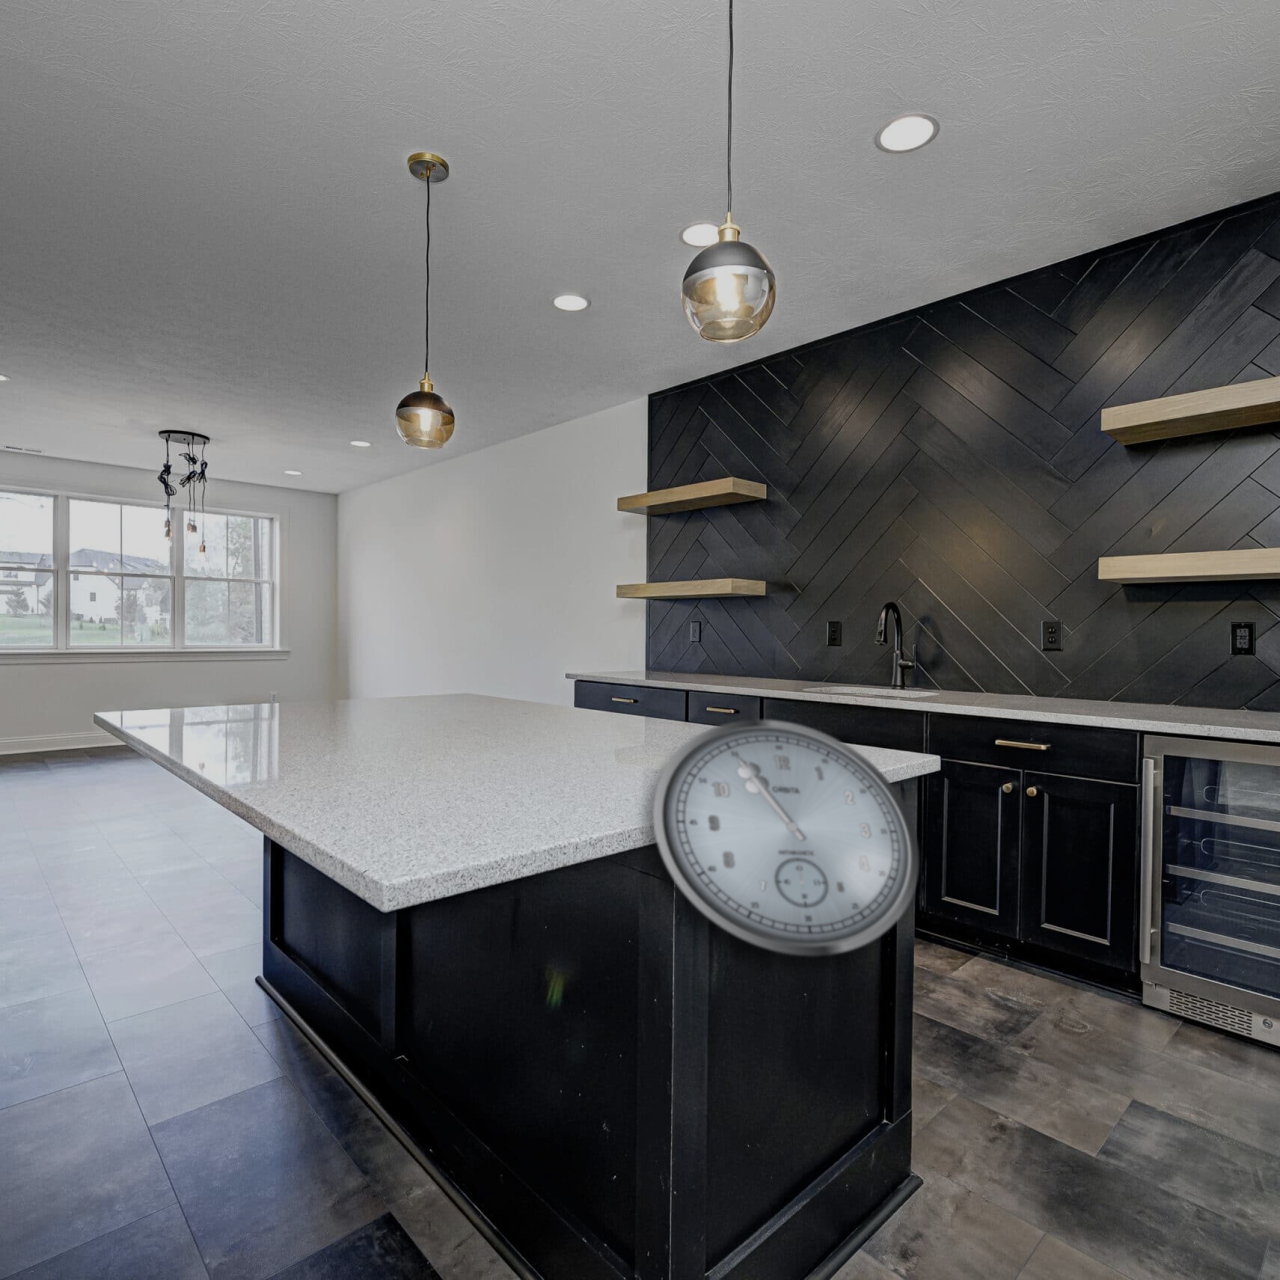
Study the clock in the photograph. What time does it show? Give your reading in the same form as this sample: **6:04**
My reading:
**10:55**
